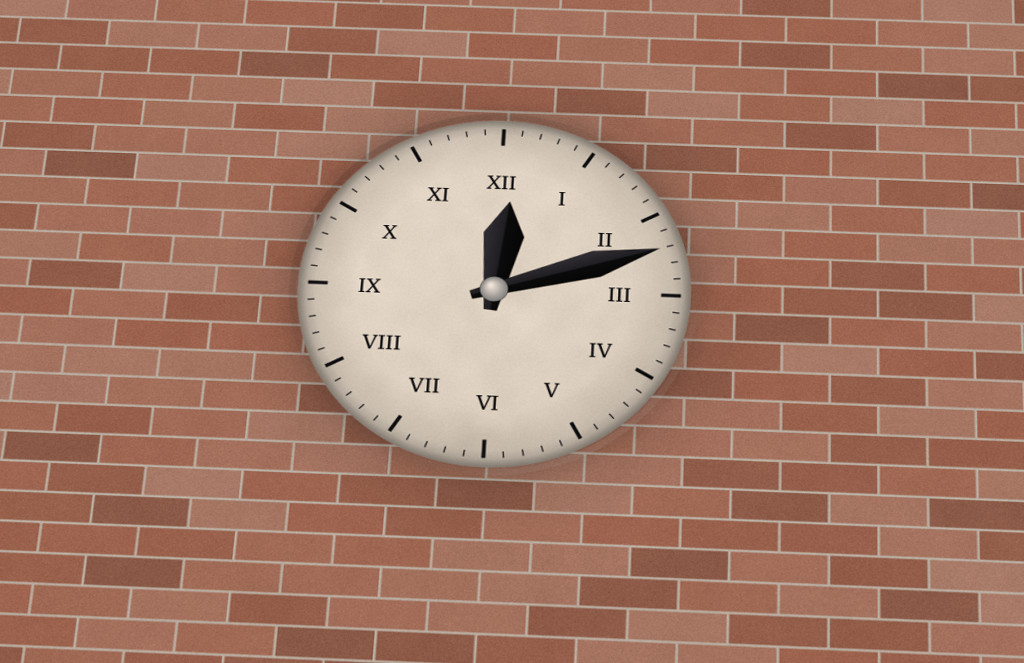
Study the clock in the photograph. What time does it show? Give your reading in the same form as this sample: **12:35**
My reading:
**12:12**
